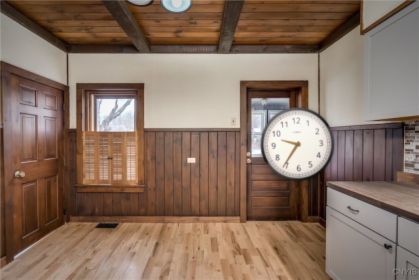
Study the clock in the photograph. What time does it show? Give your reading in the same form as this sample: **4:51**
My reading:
**9:36**
